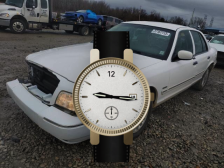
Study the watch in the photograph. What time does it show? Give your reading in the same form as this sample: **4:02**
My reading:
**9:16**
